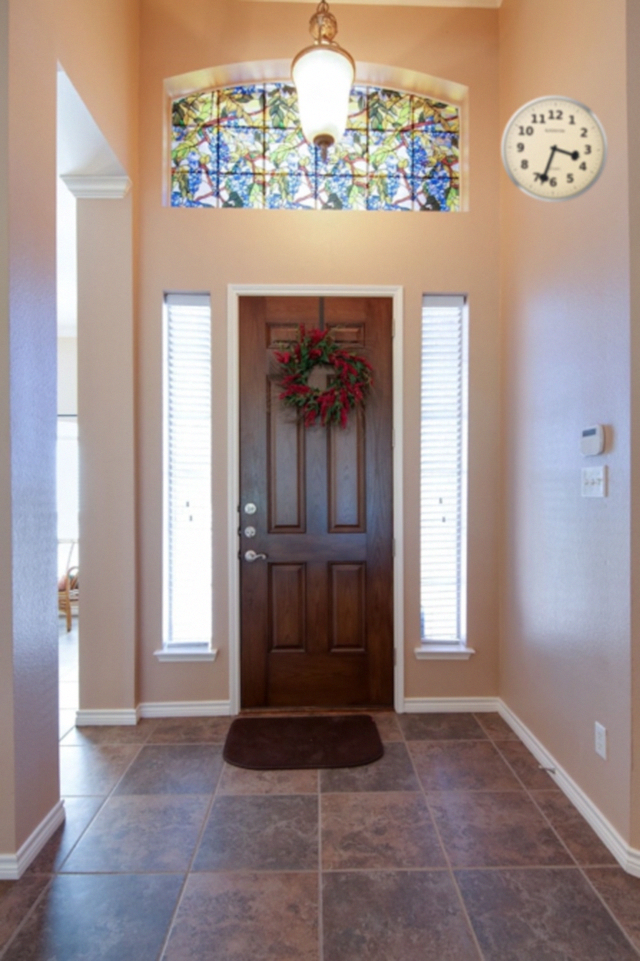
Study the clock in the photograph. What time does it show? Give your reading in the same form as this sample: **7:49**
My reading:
**3:33**
